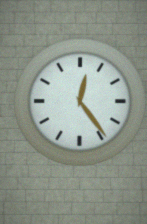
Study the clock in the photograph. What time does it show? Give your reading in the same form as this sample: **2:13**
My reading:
**12:24**
